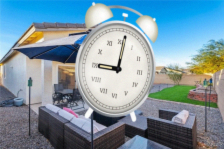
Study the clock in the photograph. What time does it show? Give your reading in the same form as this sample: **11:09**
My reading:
**9:01**
